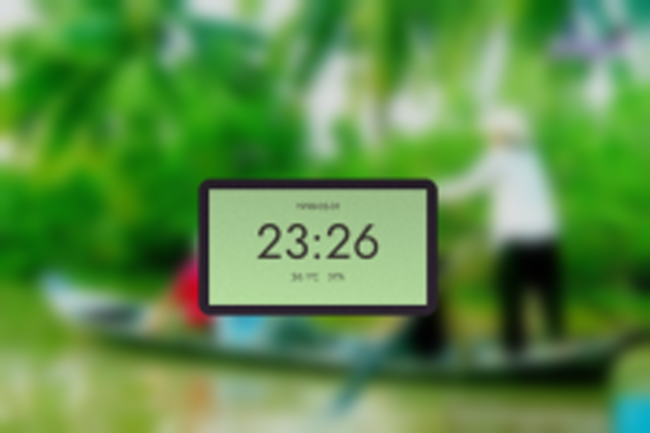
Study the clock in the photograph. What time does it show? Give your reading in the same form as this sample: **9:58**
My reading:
**23:26**
